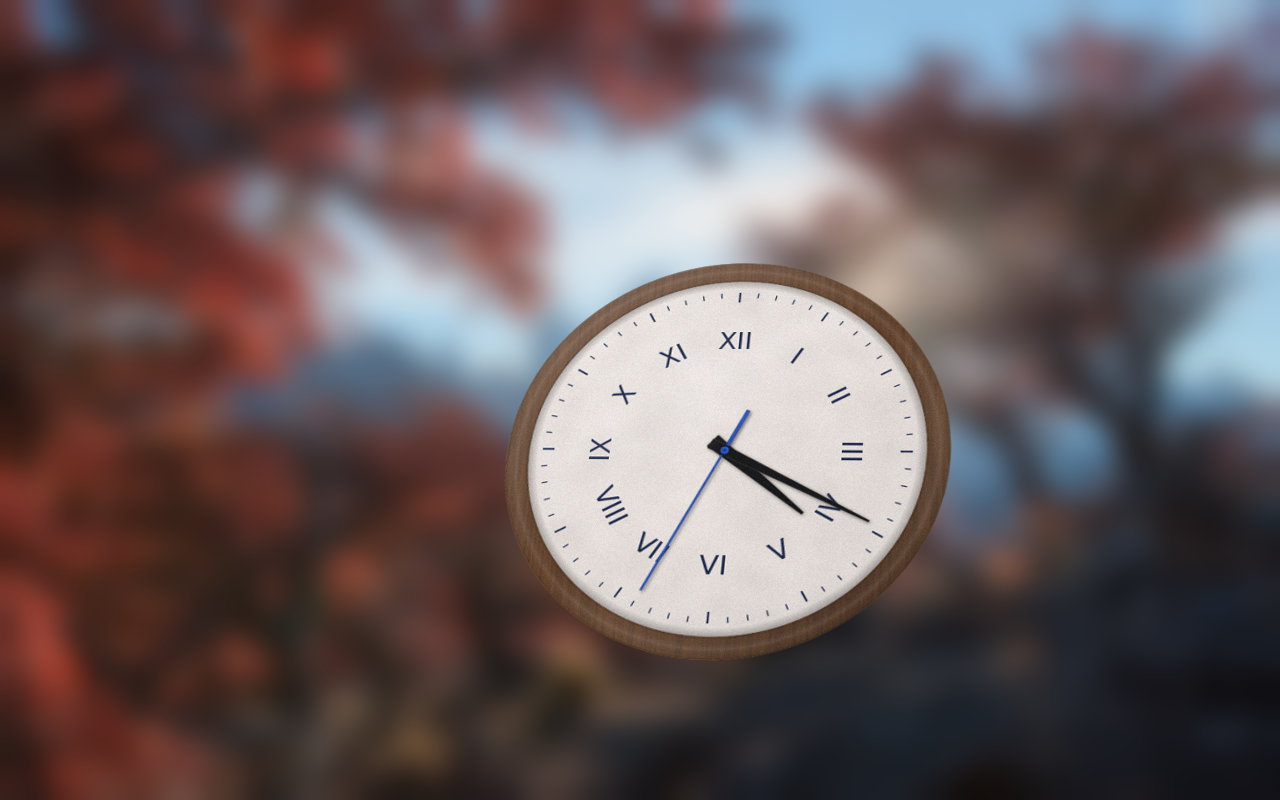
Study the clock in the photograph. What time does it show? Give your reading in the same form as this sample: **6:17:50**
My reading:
**4:19:34**
